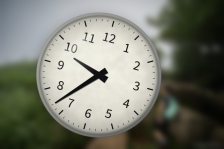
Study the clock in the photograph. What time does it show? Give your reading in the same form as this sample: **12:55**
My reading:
**9:37**
